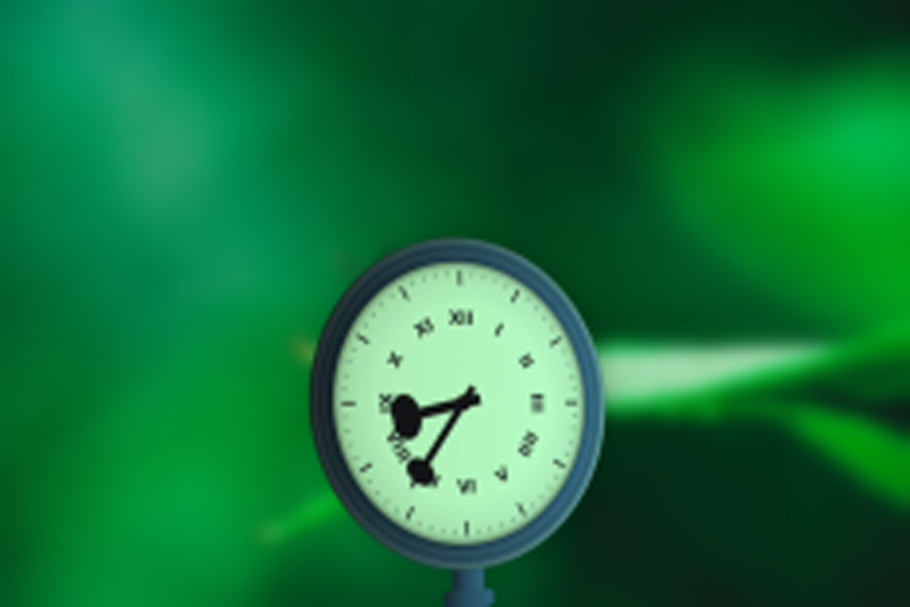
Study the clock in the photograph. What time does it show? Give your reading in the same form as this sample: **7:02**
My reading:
**8:36**
